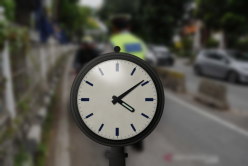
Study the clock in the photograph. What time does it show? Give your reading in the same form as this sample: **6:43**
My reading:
**4:09**
